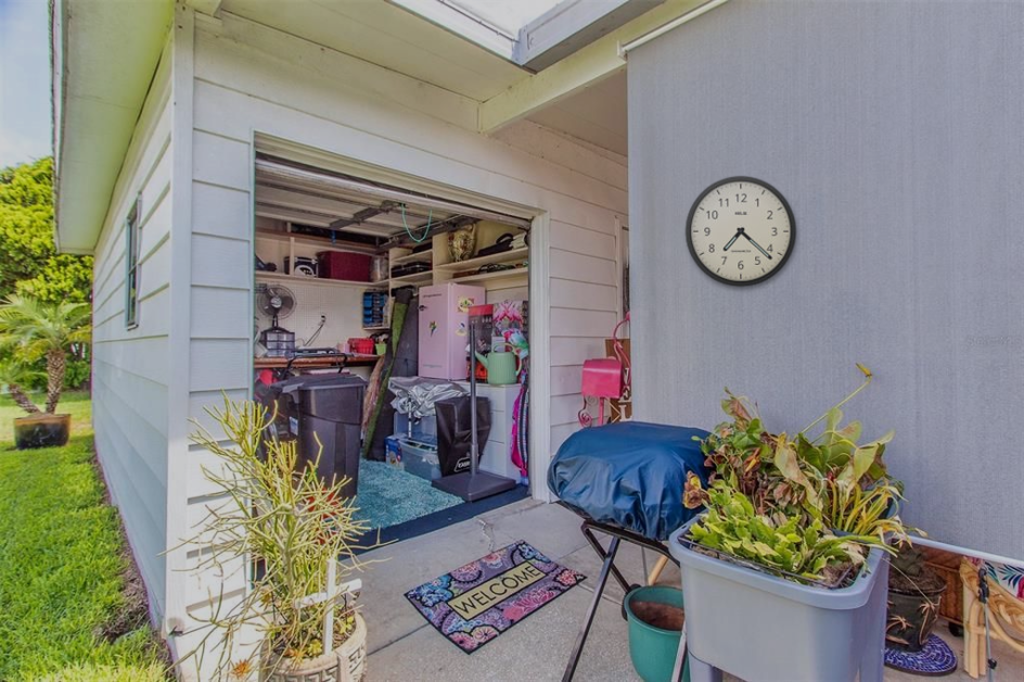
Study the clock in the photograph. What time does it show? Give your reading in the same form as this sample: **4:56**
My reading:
**7:22**
